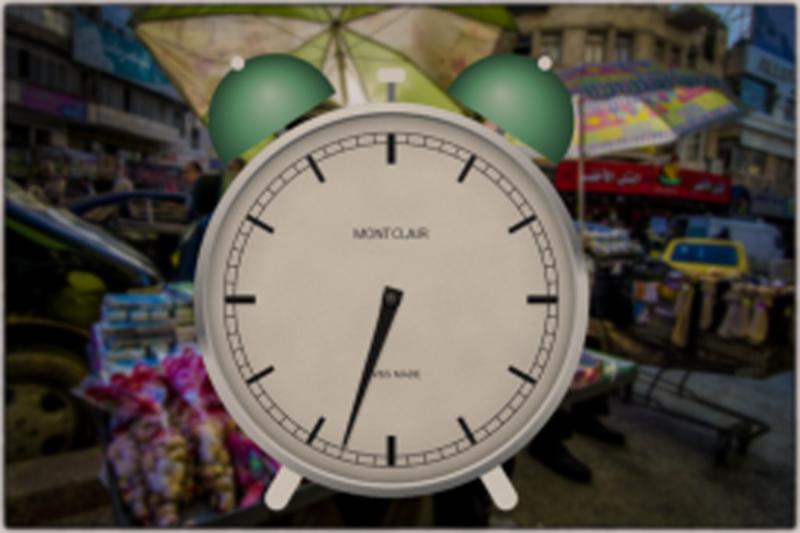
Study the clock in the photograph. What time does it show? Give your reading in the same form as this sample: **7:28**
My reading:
**6:33**
